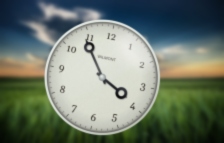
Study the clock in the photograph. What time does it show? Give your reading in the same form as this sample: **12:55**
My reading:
**3:54**
